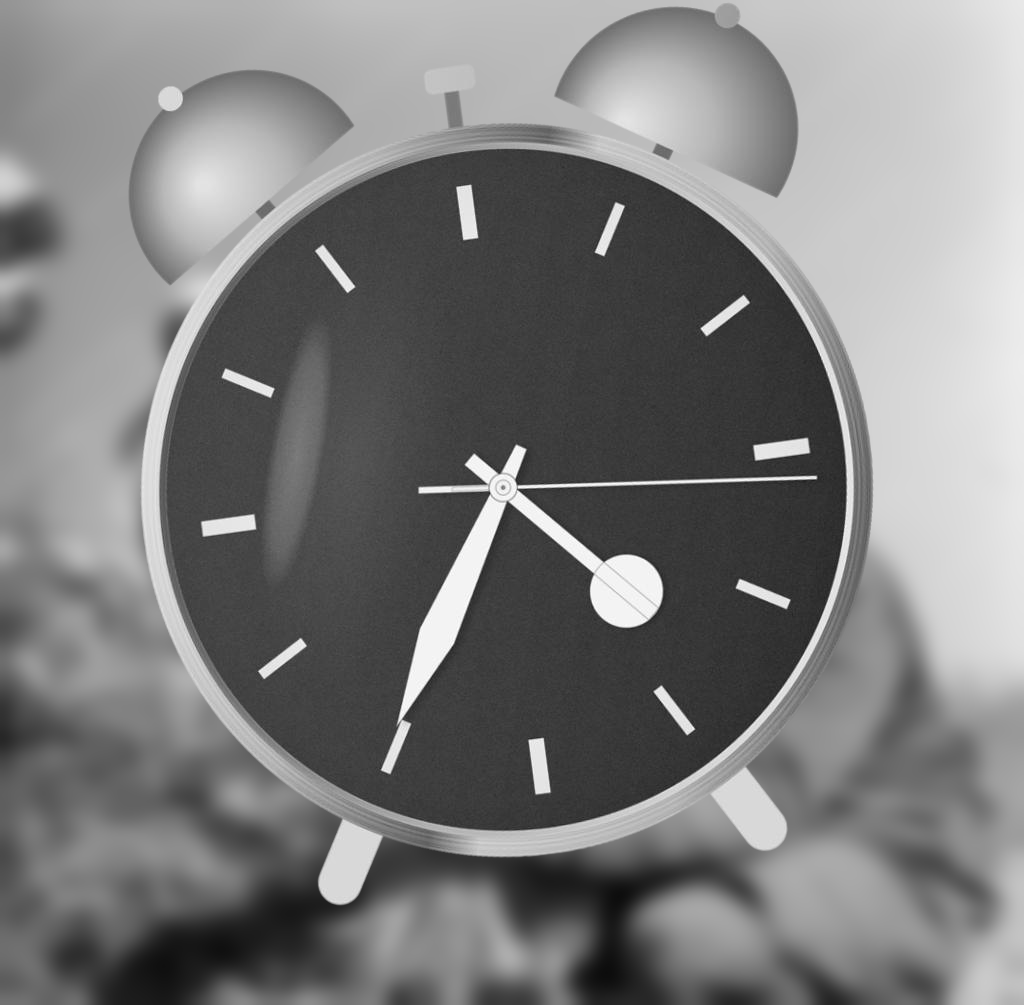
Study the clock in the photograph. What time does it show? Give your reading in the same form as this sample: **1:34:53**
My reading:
**4:35:16**
